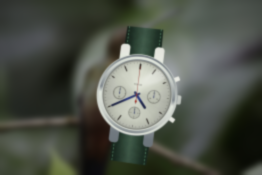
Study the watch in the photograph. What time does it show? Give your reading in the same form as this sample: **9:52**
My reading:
**4:40**
